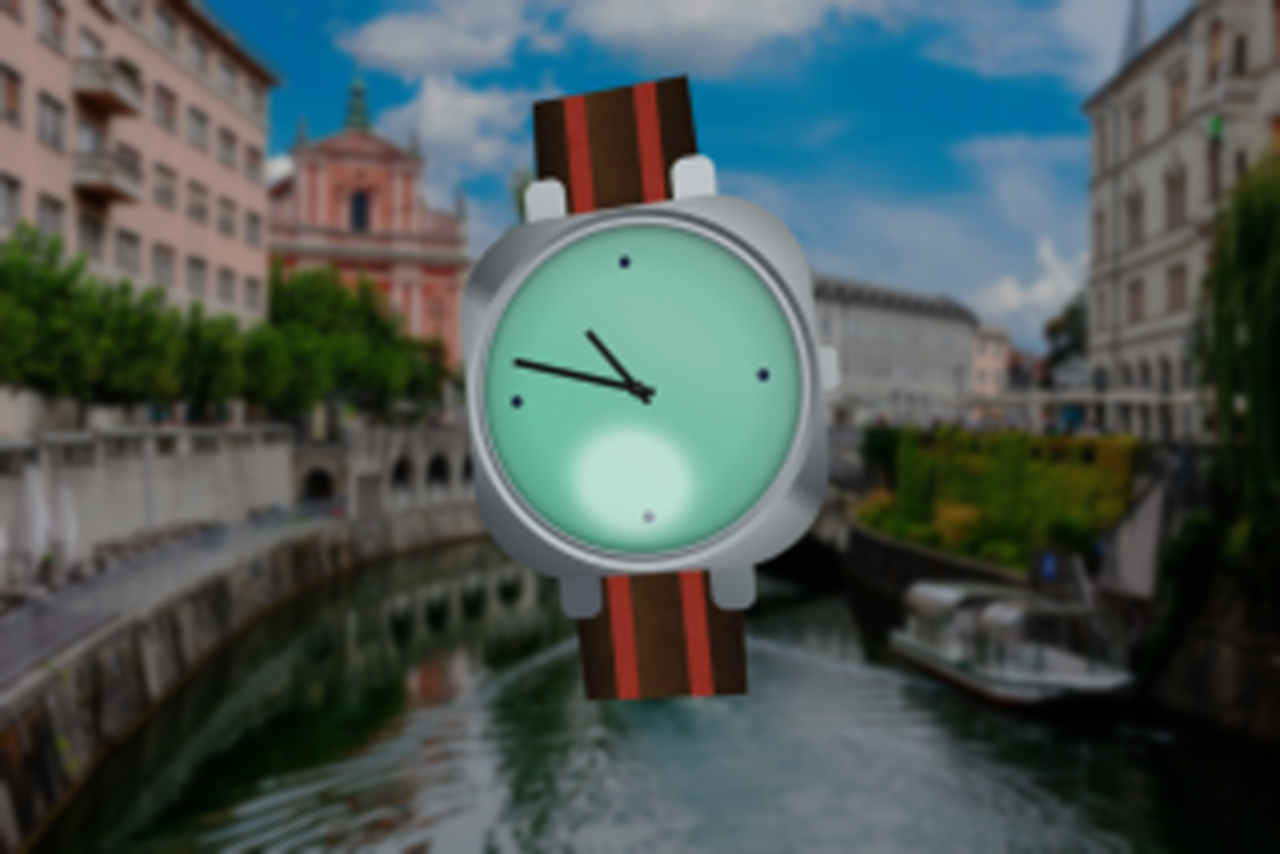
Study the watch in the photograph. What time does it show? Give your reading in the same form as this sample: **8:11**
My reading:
**10:48**
